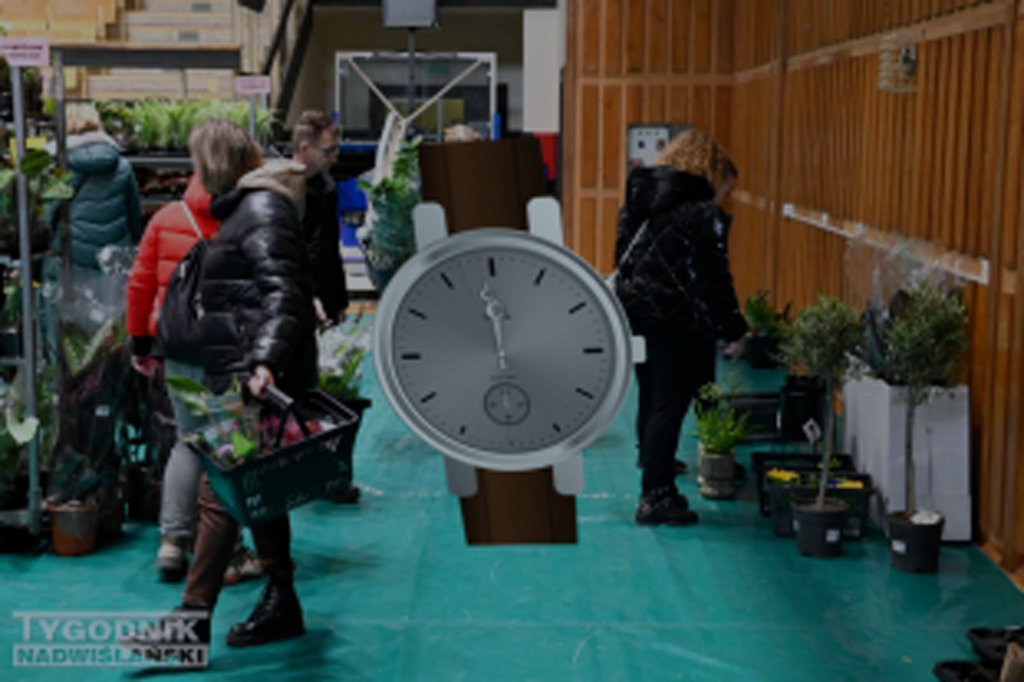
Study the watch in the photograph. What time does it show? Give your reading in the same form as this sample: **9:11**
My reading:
**11:59**
